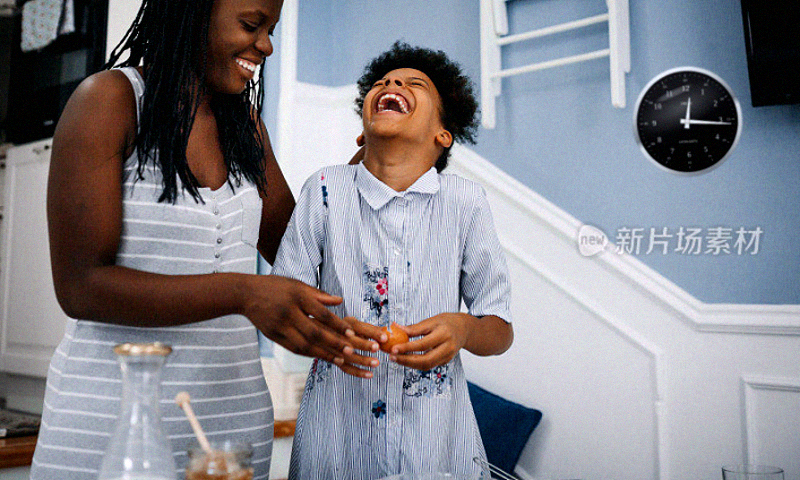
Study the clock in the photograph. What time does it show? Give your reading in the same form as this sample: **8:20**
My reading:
**12:16**
